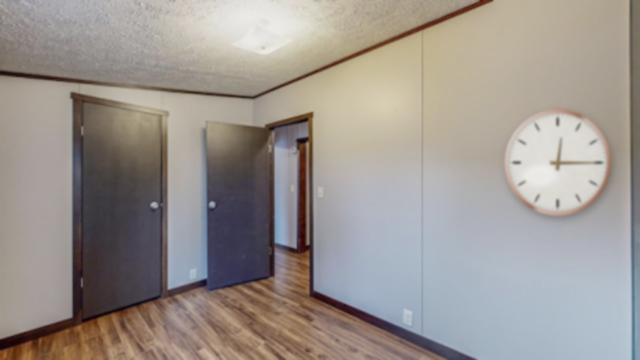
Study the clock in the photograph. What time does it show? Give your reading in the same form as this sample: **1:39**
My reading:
**12:15**
